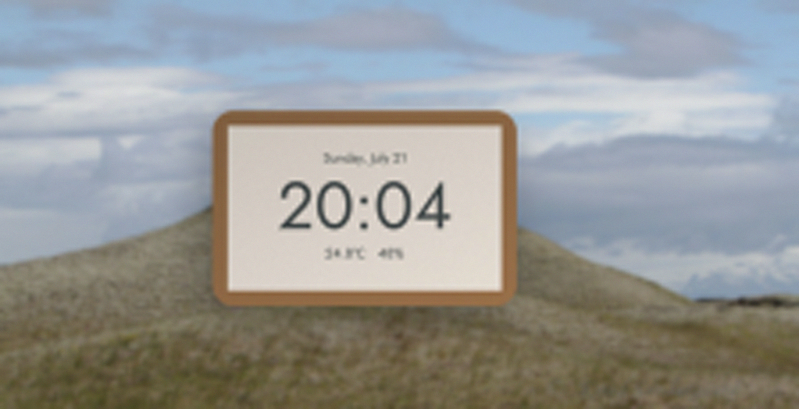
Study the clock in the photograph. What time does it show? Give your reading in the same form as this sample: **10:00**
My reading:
**20:04**
